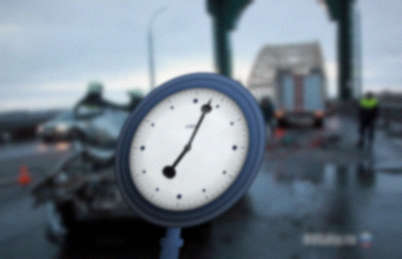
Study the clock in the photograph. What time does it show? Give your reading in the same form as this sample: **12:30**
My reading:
**7:03**
